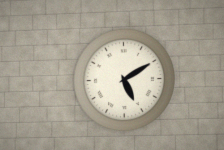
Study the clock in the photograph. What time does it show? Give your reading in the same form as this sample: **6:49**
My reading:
**5:10**
